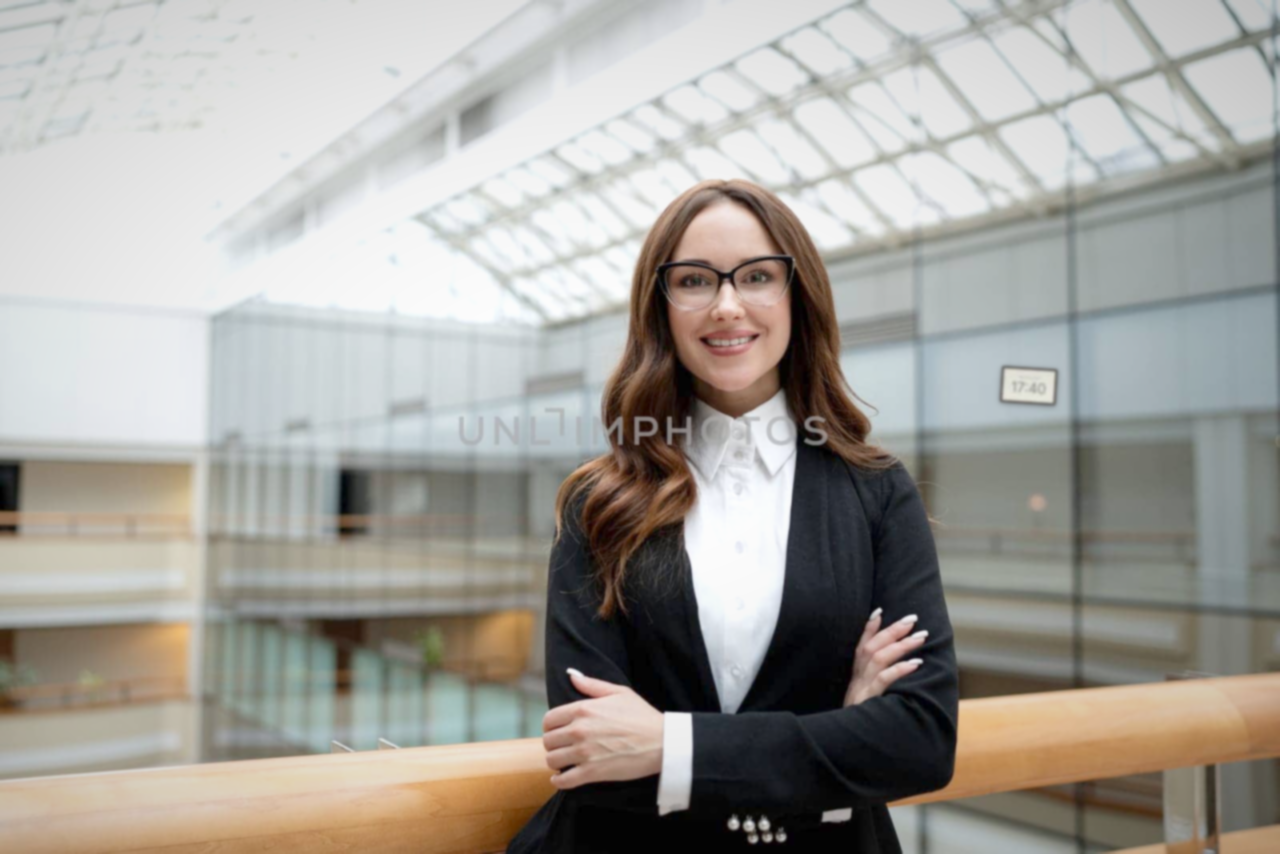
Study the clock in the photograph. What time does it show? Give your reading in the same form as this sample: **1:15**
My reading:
**17:40**
